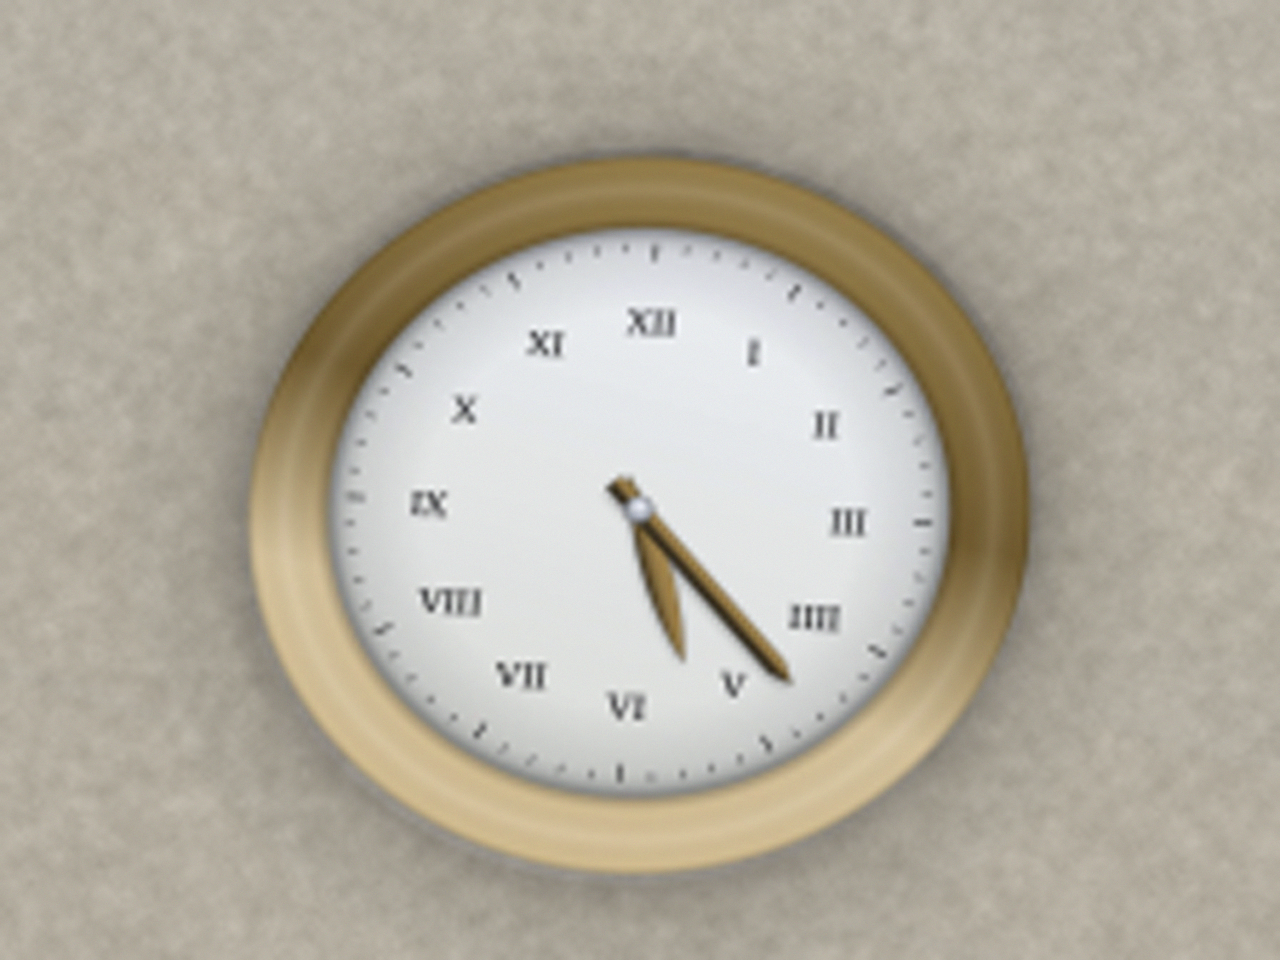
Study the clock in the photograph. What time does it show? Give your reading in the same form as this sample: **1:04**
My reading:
**5:23**
